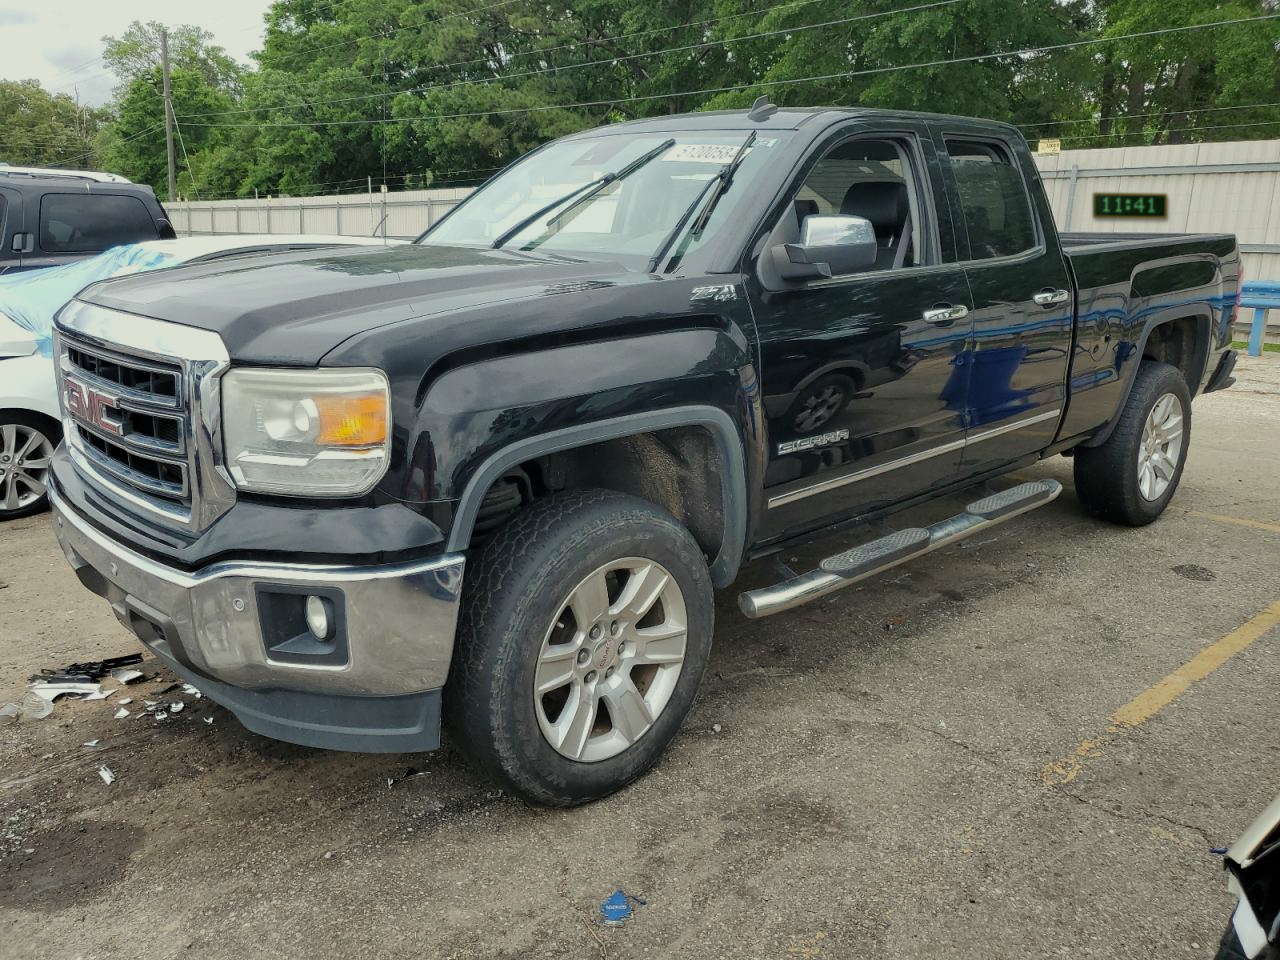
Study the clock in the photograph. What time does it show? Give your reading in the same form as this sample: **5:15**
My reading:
**11:41**
